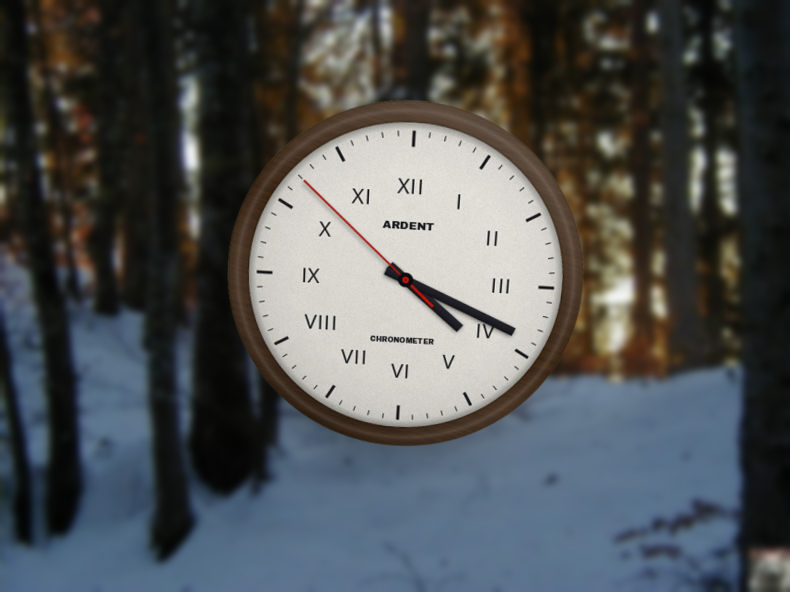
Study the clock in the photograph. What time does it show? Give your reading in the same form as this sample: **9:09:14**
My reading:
**4:18:52**
